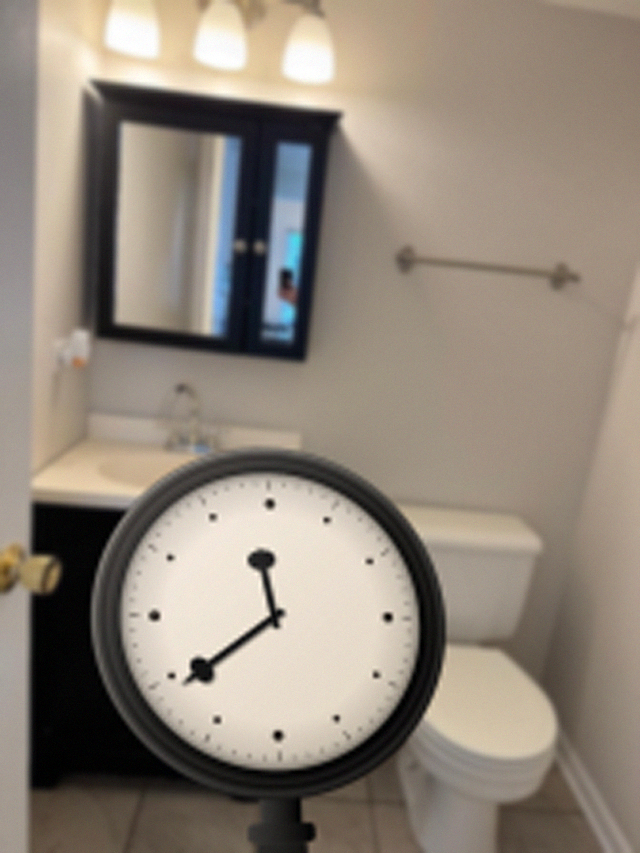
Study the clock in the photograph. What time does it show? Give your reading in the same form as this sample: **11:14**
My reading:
**11:39**
